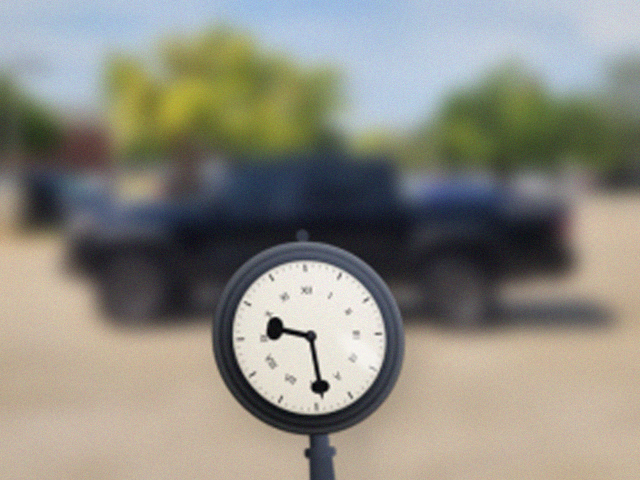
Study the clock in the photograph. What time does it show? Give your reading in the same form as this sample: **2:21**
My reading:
**9:29**
